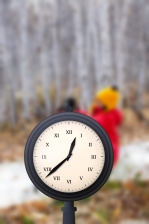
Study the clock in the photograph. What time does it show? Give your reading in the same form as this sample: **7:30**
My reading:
**12:38**
